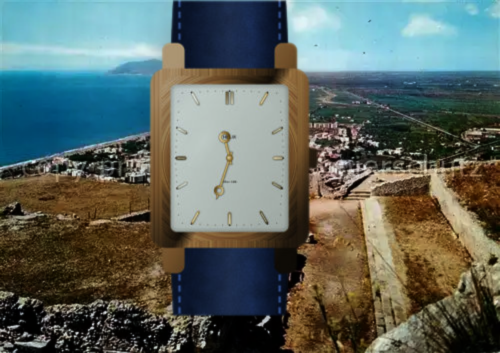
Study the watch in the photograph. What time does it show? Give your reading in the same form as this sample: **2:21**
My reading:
**11:33**
